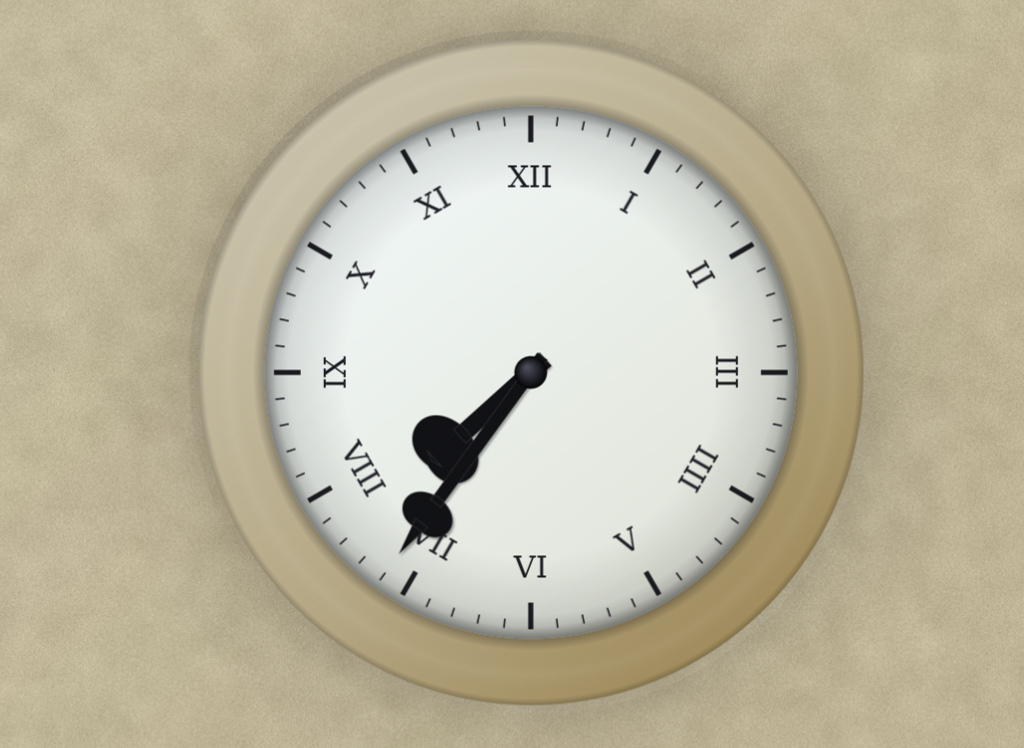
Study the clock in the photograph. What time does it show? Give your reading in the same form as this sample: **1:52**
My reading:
**7:36**
